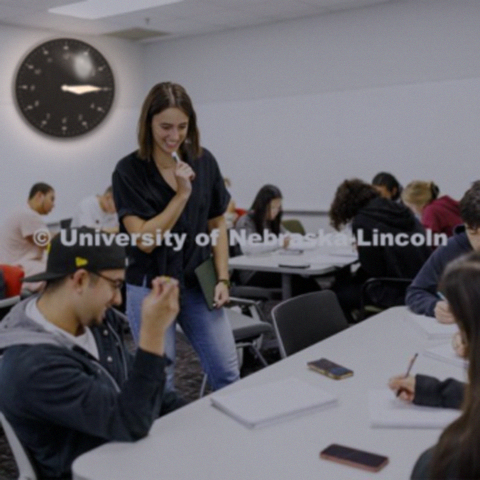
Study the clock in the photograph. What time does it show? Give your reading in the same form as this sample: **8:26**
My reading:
**3:15**
